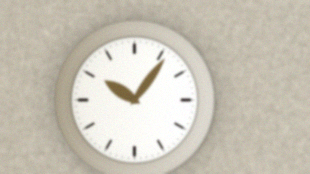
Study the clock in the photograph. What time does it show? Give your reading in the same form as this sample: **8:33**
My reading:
**10:06**
